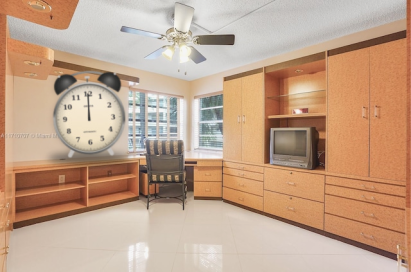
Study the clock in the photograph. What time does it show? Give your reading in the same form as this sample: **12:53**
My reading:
**12:00**
